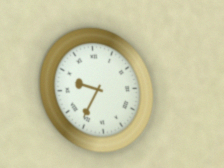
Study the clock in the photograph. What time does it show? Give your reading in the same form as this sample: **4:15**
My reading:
**9:36**
